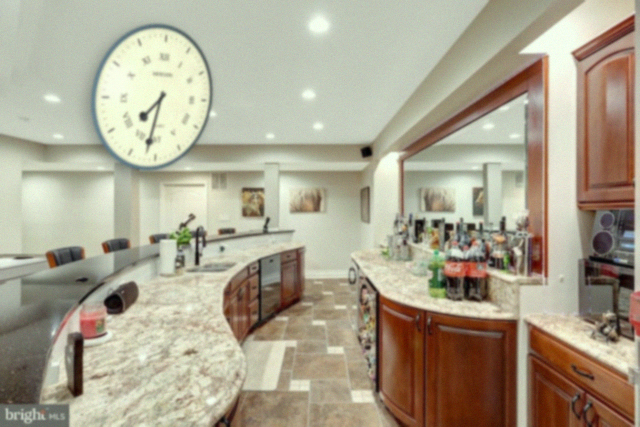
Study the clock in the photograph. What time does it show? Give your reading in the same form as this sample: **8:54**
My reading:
**7:32**
